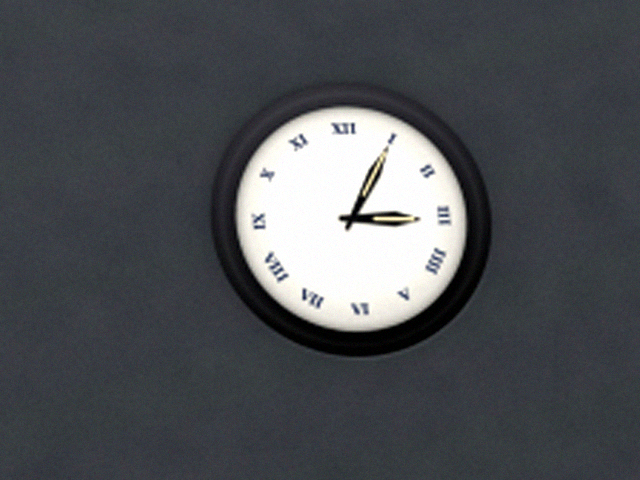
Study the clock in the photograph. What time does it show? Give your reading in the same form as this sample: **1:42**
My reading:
**3:05**
